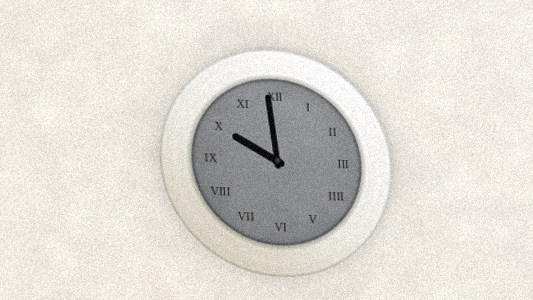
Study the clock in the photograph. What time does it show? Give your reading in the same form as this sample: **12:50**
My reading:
**9:59**
